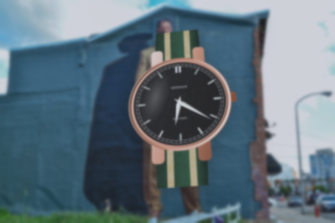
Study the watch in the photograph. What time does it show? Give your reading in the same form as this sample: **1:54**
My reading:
**6:21**
